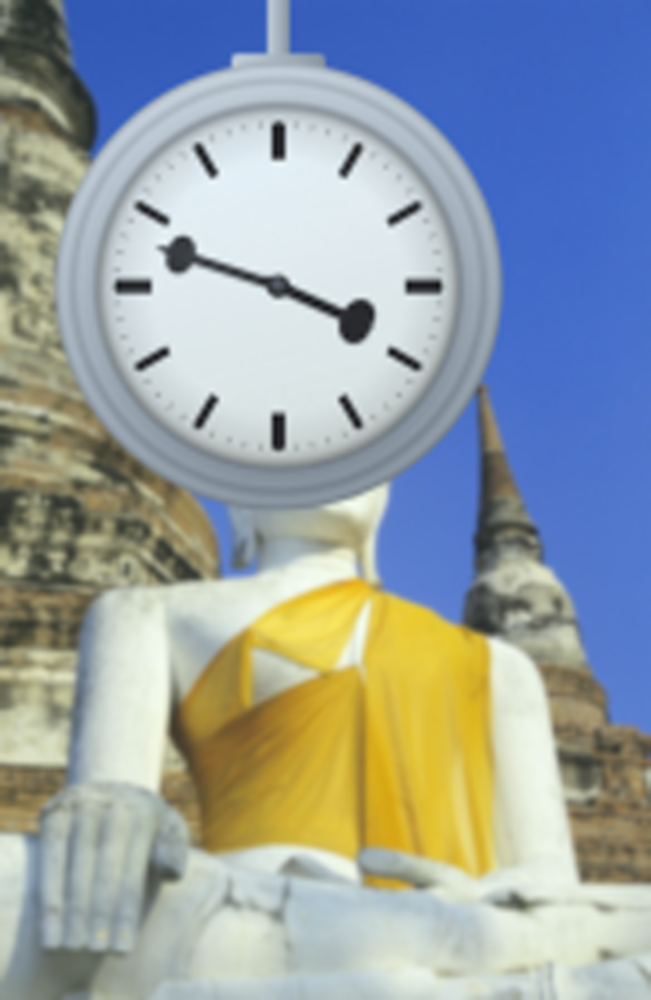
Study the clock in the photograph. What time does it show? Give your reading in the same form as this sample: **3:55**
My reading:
**3:48**
